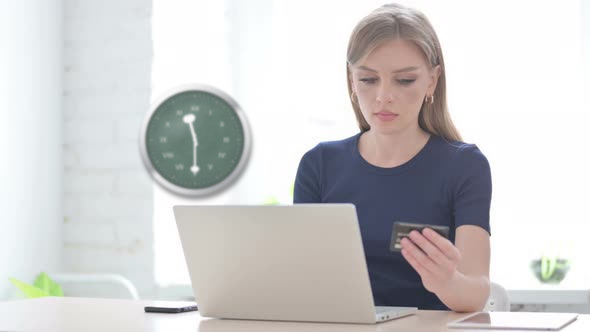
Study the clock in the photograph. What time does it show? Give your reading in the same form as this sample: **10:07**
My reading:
**11:30**
